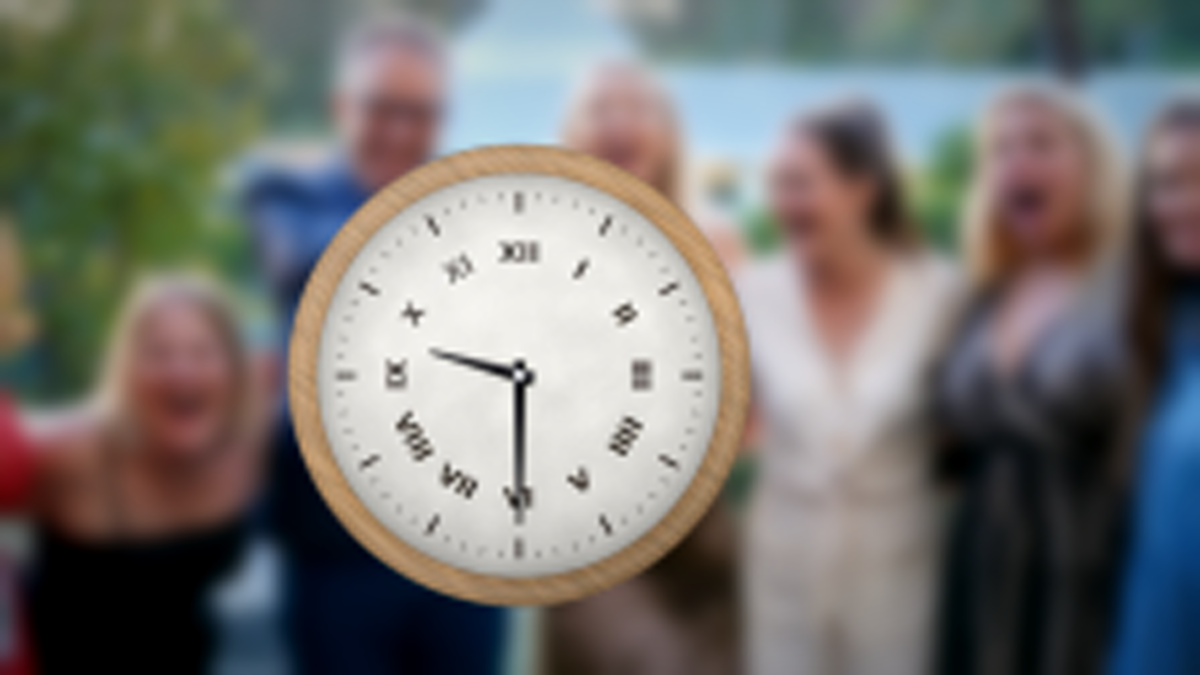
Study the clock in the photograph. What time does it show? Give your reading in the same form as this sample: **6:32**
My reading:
**9:30**
